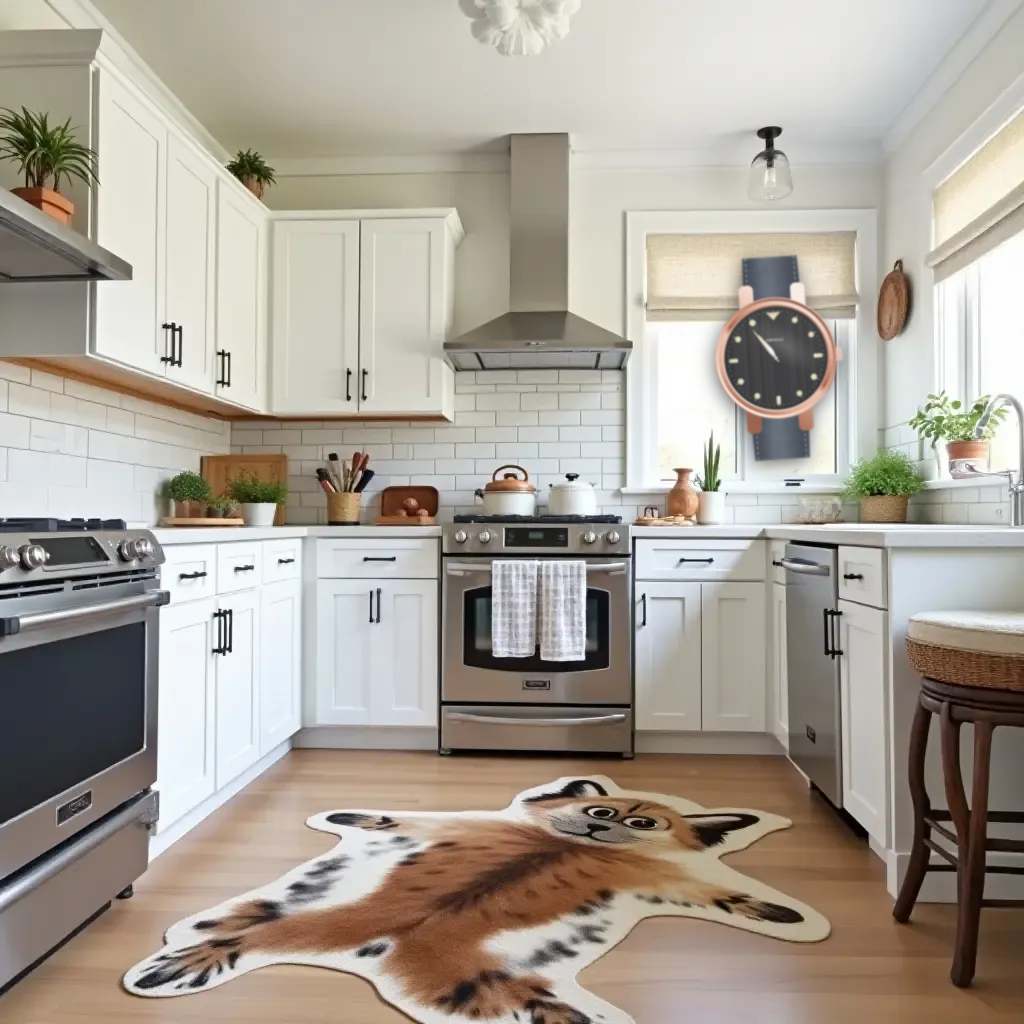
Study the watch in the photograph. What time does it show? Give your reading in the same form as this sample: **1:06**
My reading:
**10:54**
